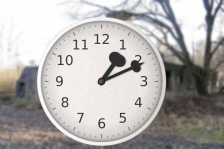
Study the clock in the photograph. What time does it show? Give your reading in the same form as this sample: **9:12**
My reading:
**1:11**
